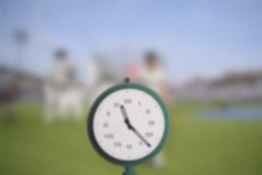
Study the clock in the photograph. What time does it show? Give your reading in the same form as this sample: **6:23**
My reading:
**11:23**
